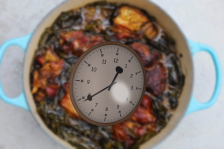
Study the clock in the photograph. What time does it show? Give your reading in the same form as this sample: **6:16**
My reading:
**12:39**
